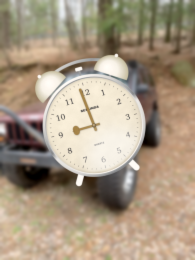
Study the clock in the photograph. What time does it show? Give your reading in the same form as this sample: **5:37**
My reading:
**8:59**
